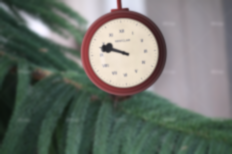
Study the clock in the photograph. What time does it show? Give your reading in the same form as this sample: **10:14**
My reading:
**9:48**
